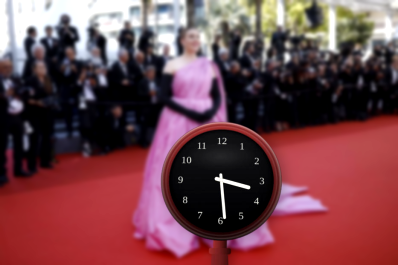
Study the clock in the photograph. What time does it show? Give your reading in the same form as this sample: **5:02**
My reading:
**3:29**
